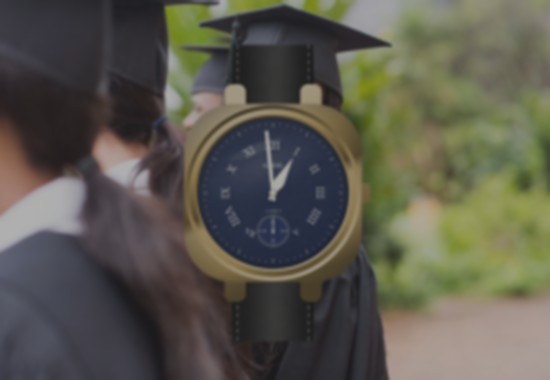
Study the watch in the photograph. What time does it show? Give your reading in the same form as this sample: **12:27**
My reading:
**12:59**
